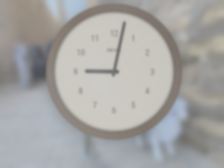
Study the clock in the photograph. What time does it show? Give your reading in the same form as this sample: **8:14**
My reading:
**9:02**
